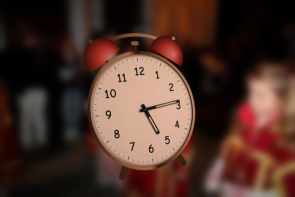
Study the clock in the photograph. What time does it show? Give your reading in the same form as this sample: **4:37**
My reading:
**5:14**
